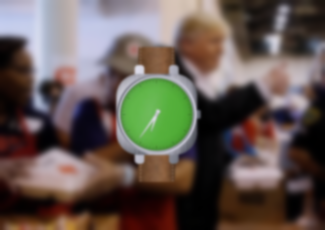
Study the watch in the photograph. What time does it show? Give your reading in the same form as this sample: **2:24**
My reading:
**6:36**
